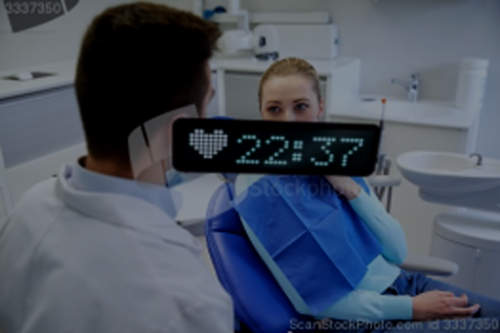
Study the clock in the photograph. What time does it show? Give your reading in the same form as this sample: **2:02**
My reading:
**22:37**
